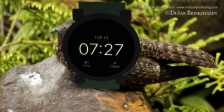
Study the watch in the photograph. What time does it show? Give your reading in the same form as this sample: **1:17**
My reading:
**7:27**
